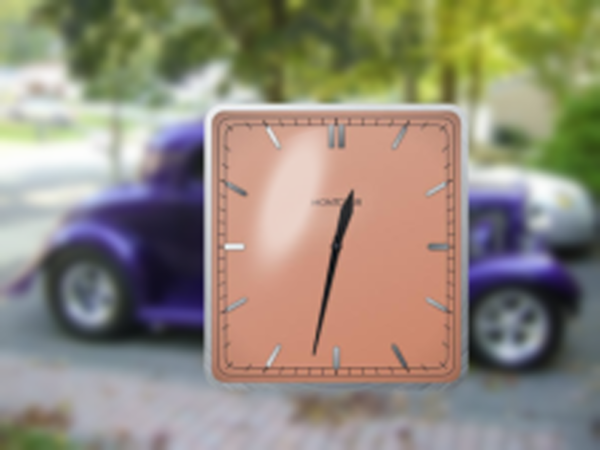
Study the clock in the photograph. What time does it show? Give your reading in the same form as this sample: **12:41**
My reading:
**12:32**
